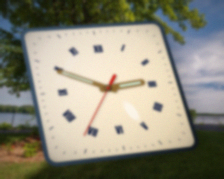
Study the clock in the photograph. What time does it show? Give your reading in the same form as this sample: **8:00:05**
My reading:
**2:49:36**
